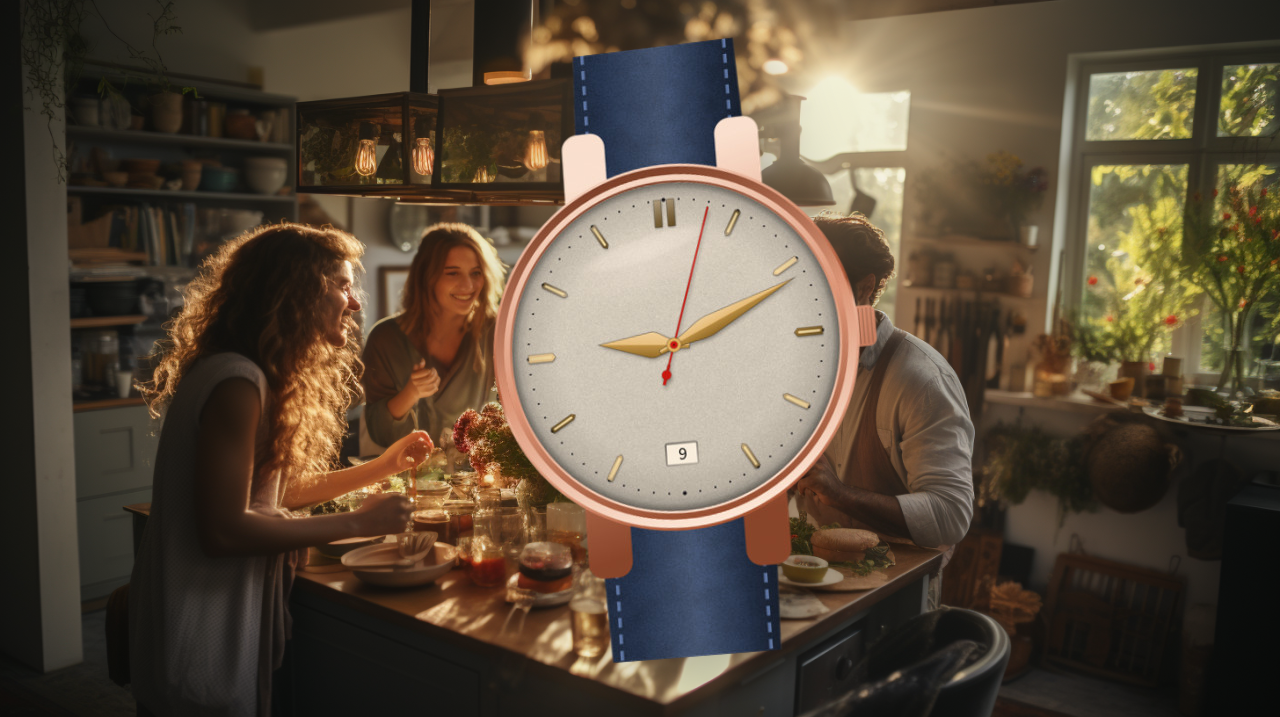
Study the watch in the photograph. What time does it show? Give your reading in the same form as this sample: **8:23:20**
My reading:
**9:11:03**
